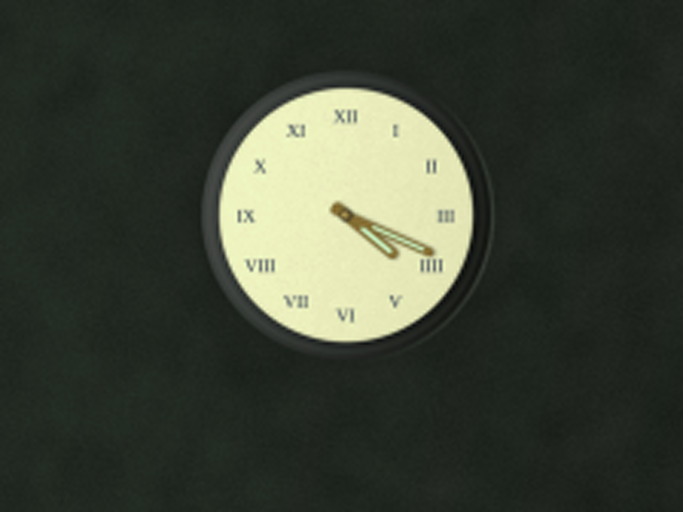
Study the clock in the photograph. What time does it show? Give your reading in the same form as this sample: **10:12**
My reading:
**4:19**
